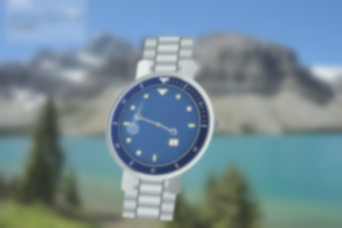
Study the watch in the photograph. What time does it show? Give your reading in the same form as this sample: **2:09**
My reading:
**3:48**
